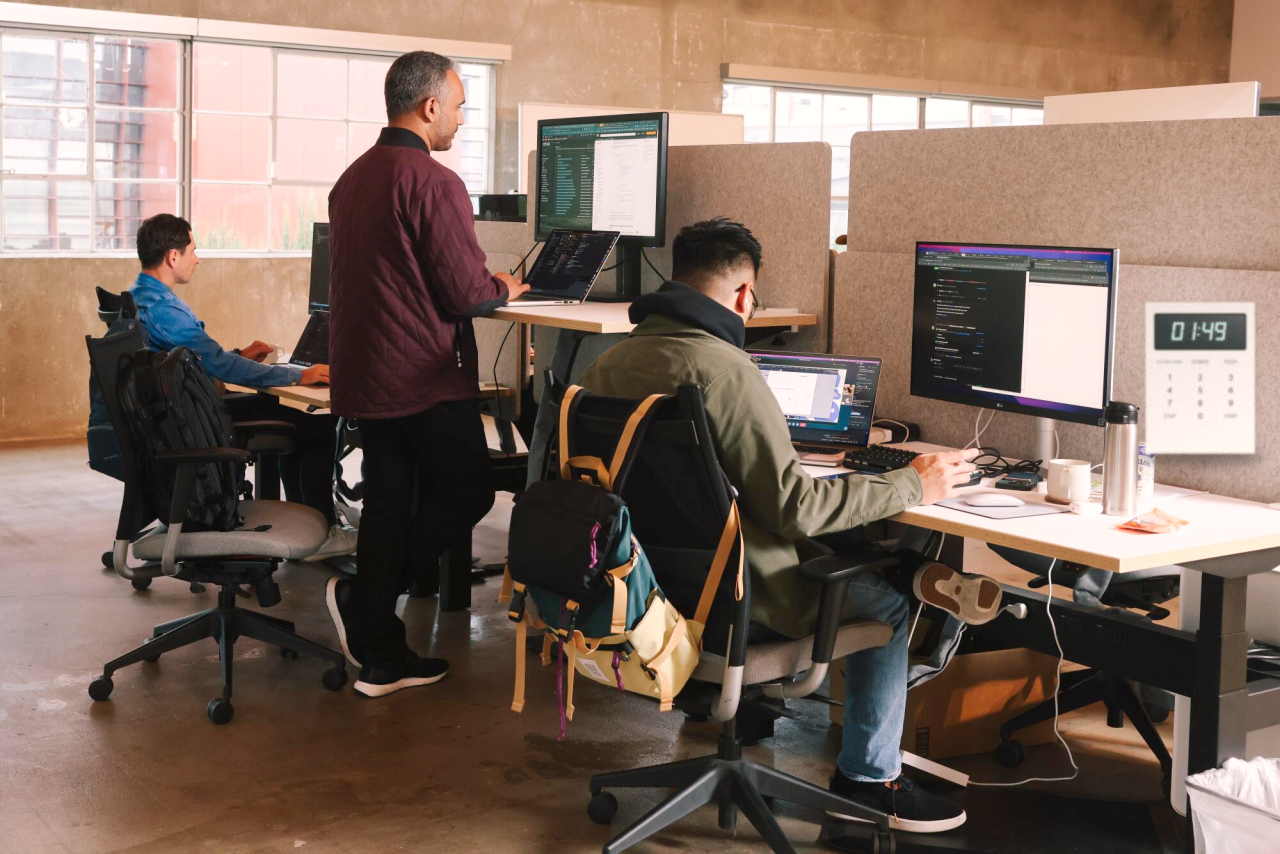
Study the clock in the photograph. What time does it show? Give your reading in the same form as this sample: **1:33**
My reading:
**1:49**
